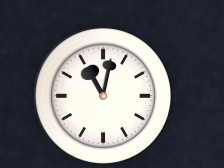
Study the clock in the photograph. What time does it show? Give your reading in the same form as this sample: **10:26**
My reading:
**11:02**
